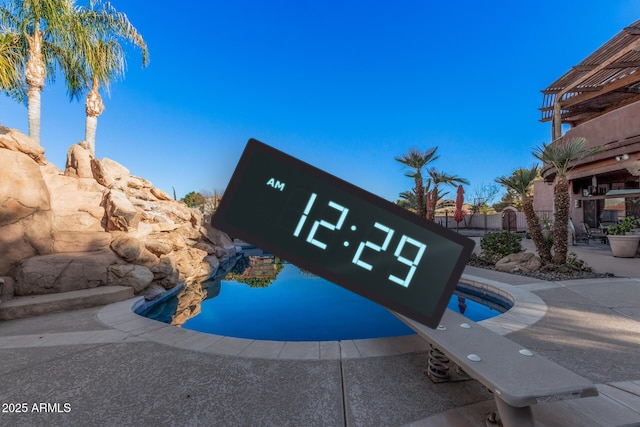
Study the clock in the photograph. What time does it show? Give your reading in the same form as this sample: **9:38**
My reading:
**12:29**
